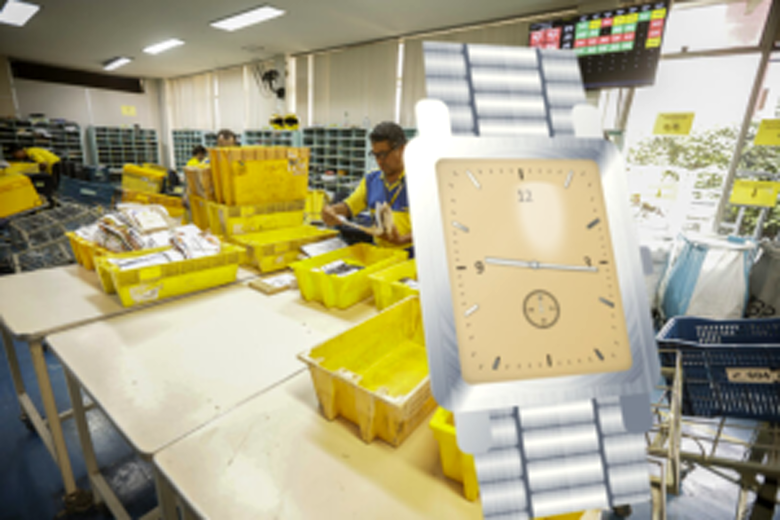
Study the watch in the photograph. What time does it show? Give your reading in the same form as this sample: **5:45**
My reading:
**9:16**
